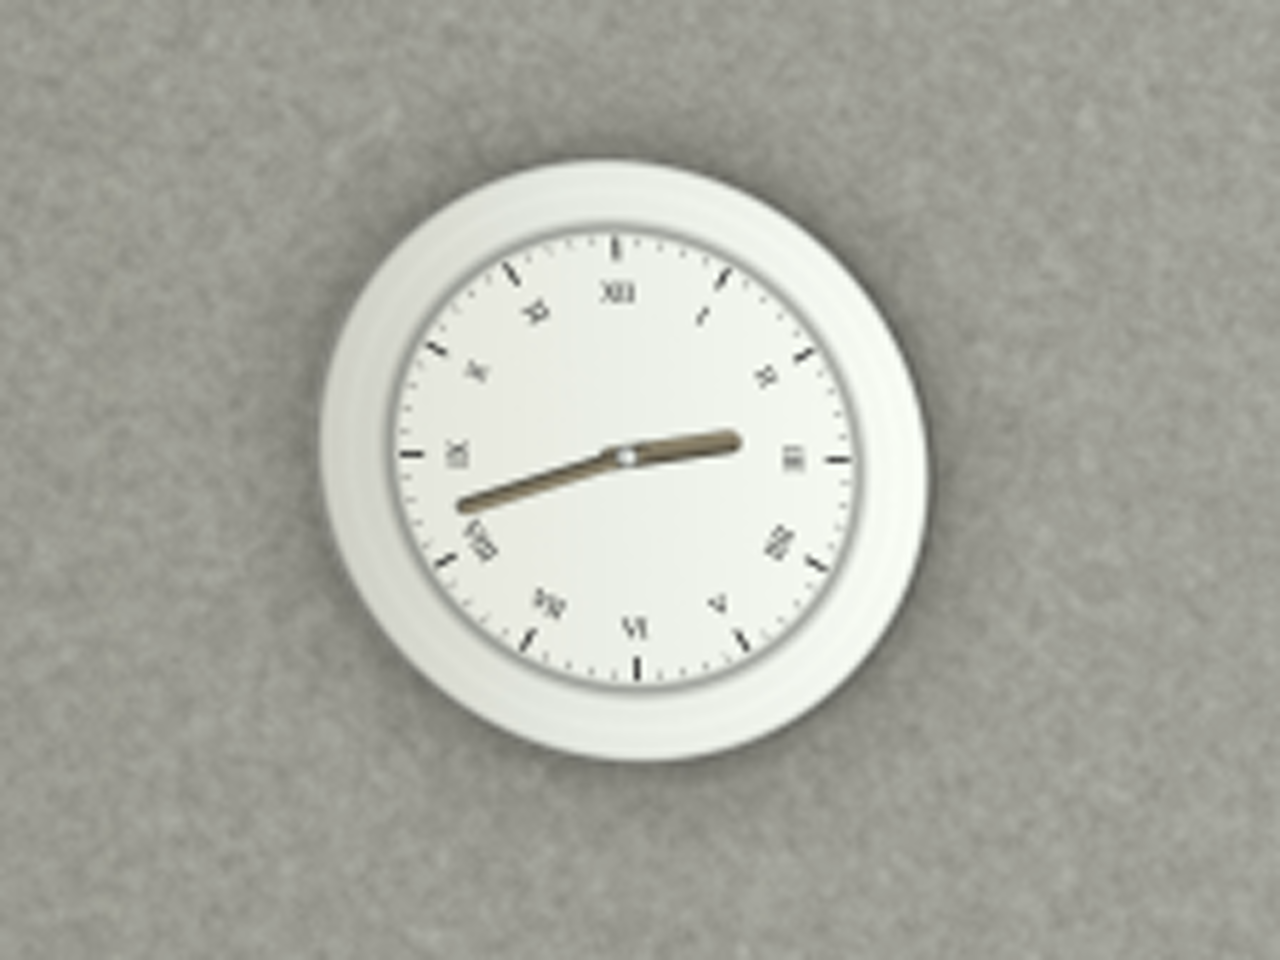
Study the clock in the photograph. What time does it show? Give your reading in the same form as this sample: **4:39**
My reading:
**2:42**
